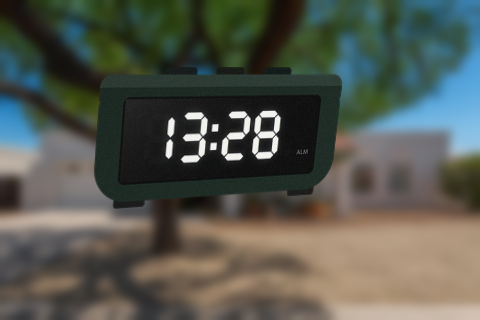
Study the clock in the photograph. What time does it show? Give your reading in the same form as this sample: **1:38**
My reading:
**13:28**
